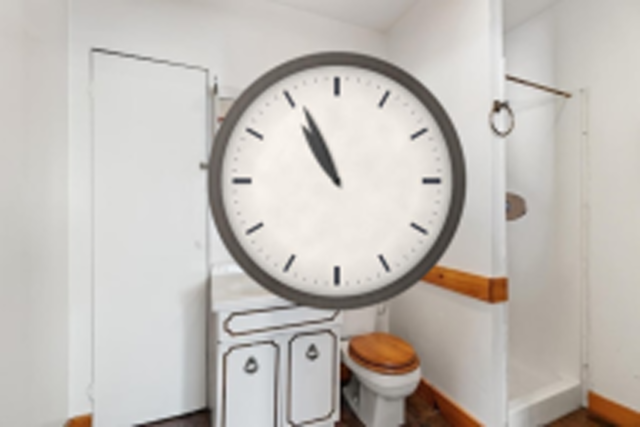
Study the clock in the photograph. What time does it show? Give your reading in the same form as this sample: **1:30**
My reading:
**10:56**
